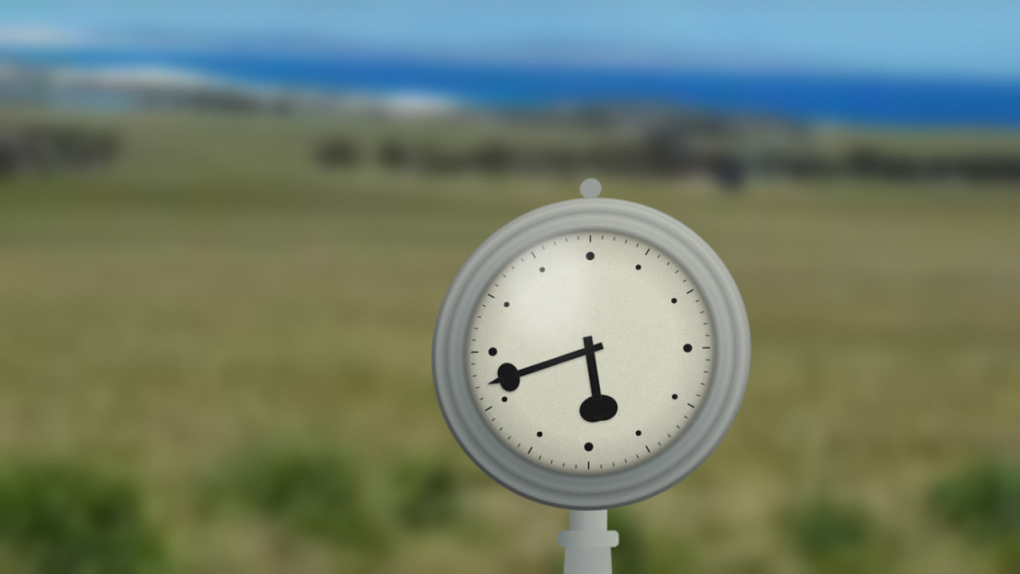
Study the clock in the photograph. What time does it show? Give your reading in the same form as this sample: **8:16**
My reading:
**5:42**
